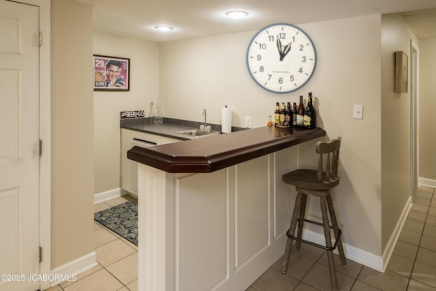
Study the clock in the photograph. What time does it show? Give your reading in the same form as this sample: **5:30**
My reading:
**12:58**
